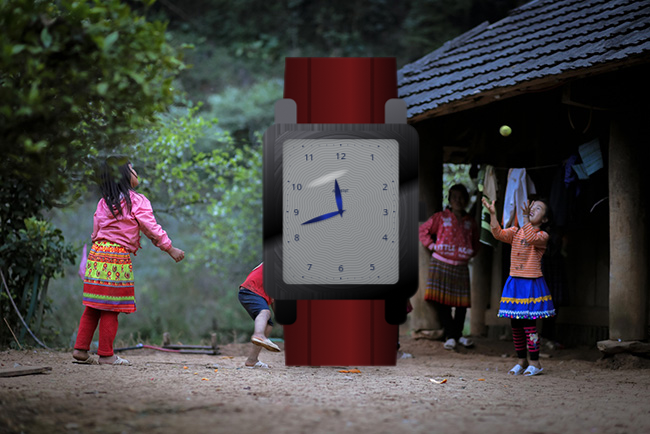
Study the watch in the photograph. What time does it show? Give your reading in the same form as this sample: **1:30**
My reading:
**11:42**
